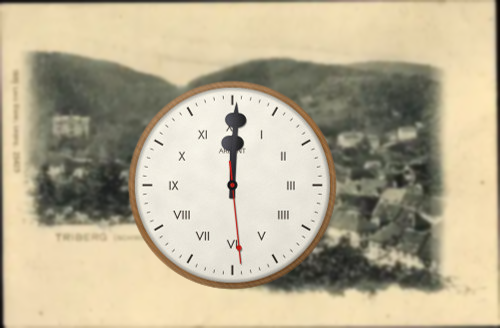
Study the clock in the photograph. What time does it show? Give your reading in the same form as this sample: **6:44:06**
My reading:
**12:00:29**
